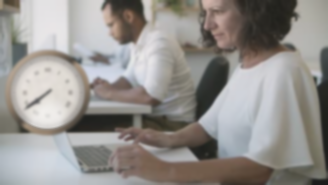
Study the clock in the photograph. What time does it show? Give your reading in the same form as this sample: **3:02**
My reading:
**7:39**
